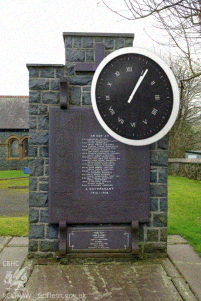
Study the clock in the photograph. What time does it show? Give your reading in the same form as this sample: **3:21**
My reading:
**1:06**
